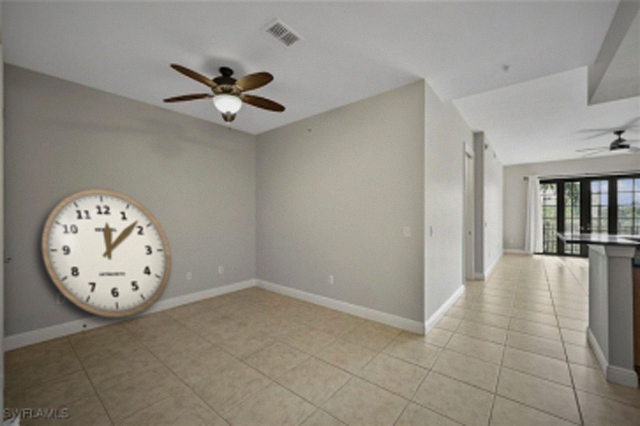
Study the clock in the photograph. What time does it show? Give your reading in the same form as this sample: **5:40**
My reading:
**12:08**
